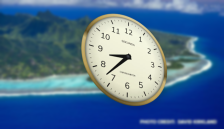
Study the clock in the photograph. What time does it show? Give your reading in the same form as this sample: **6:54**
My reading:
**8:37**
